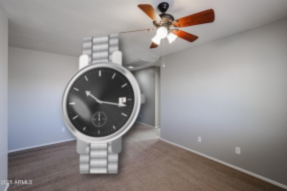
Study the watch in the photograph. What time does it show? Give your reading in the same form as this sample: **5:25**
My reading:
**10:17**
